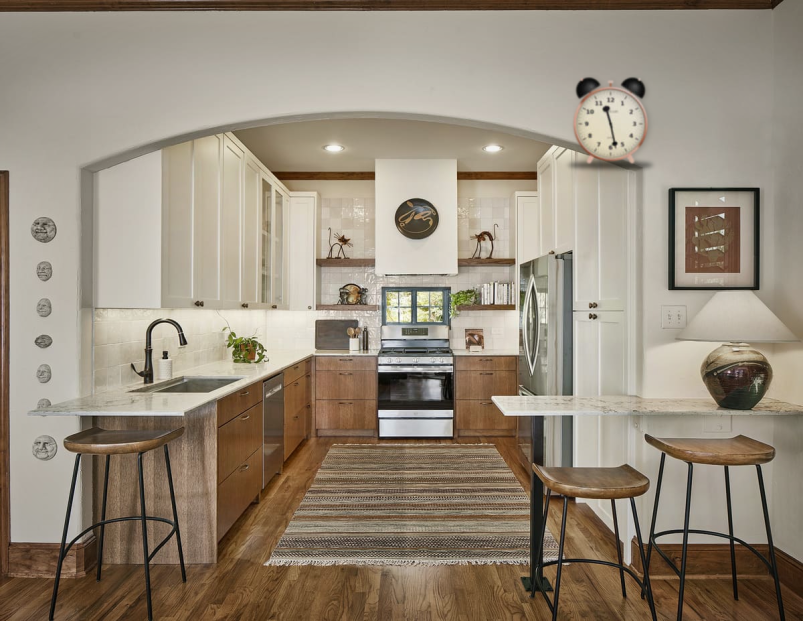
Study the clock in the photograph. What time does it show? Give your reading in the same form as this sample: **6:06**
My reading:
**11:28**
